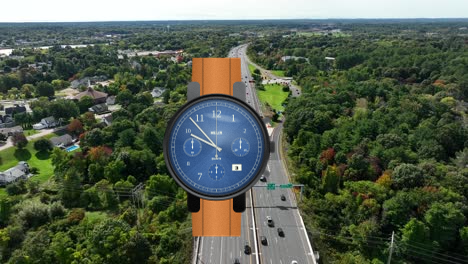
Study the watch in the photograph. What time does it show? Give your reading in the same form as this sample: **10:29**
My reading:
**9:53**
